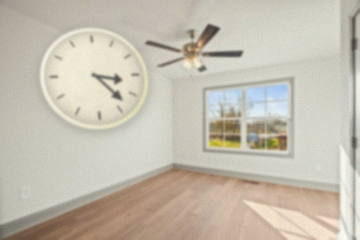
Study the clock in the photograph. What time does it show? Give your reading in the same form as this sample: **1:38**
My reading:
**3:23**
